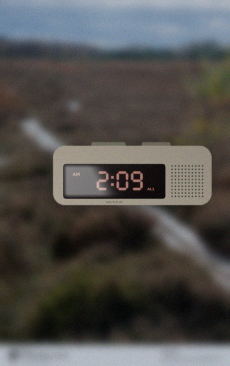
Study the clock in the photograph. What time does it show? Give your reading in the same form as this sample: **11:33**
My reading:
**2:09**
